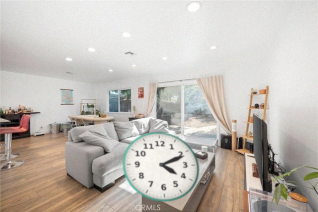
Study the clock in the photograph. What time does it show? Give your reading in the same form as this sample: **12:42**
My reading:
**4:11**
